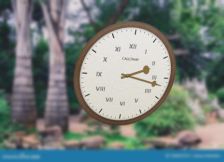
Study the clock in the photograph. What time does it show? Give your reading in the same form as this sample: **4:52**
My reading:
**2:17**
